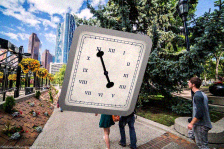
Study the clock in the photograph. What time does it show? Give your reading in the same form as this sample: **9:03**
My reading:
**4:55**
